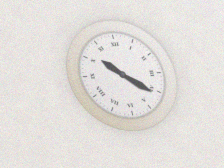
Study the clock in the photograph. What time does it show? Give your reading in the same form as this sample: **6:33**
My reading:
**10:21**
